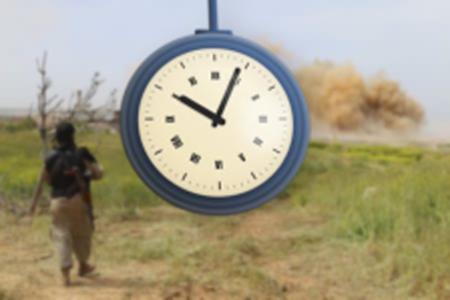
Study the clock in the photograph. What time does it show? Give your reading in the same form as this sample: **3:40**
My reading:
**10:04**
